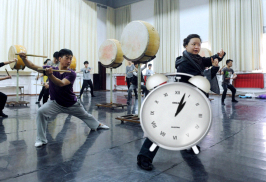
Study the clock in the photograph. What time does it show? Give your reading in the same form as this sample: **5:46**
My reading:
**1:03**
